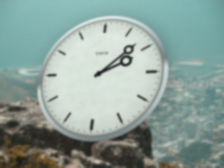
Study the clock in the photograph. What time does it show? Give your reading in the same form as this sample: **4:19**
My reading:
**2:08**
